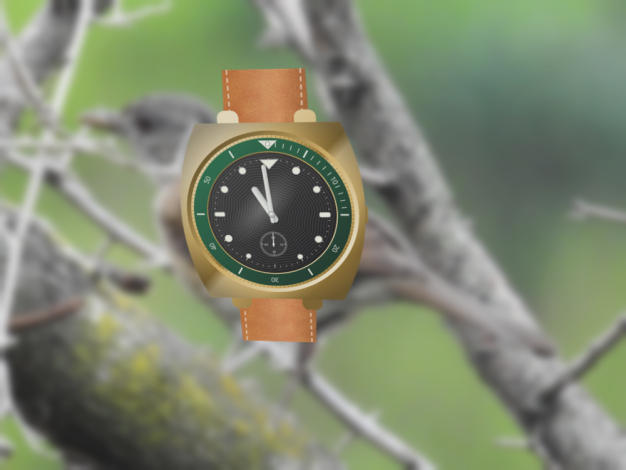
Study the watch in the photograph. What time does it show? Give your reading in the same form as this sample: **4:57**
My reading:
**10:59**
